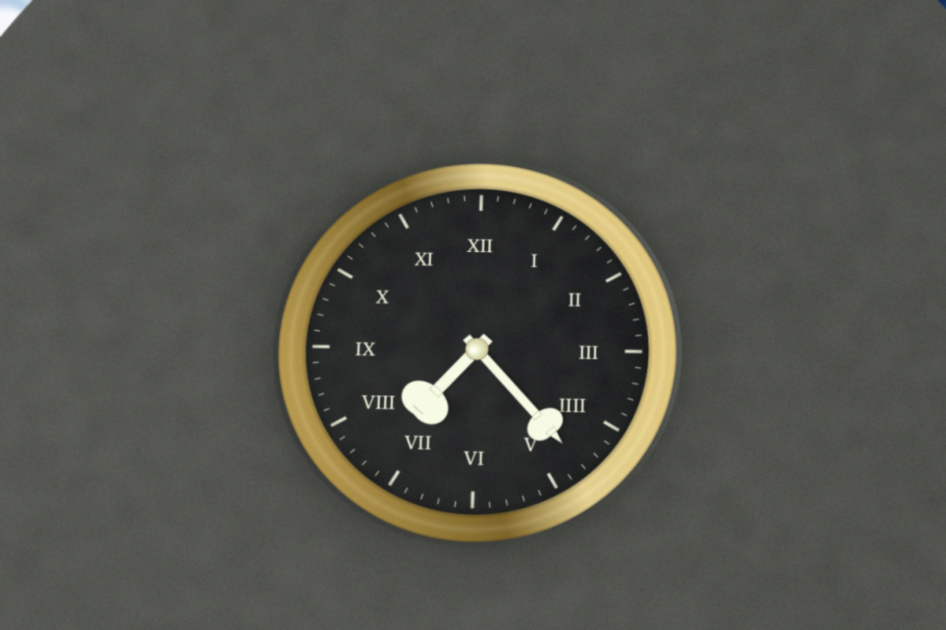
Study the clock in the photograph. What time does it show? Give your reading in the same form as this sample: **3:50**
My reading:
**7:23**
